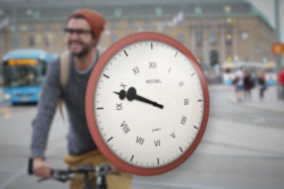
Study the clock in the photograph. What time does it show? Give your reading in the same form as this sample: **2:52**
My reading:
**9:48**
